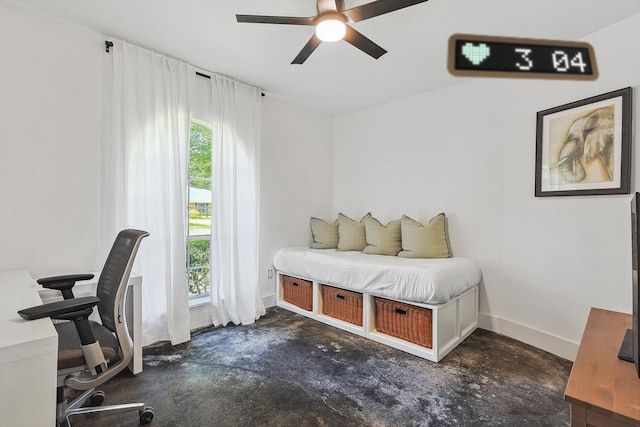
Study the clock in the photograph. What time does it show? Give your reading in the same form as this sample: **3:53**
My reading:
**3:04**
